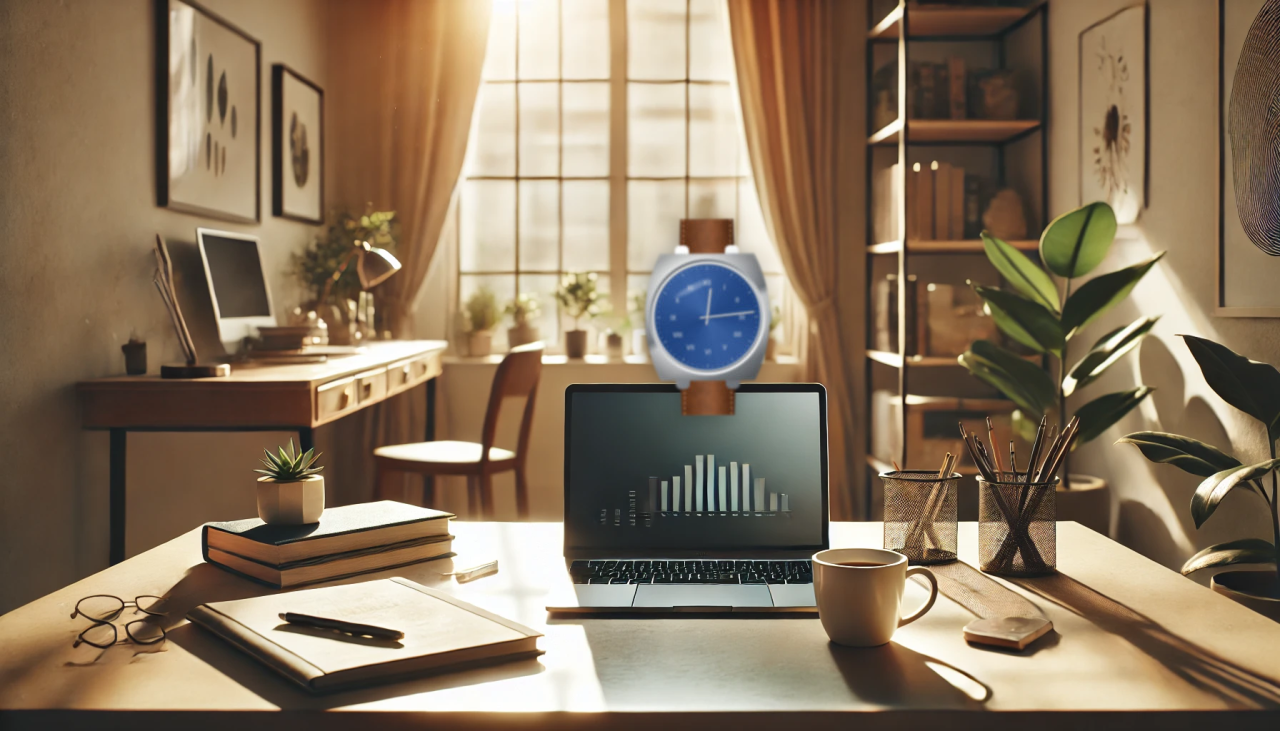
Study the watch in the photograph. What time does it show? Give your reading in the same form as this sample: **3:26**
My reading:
**12:14**
